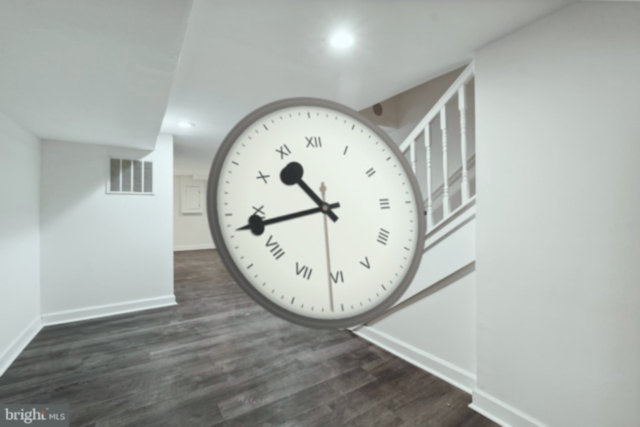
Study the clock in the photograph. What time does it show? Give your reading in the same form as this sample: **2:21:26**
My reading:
**10:43:31**
